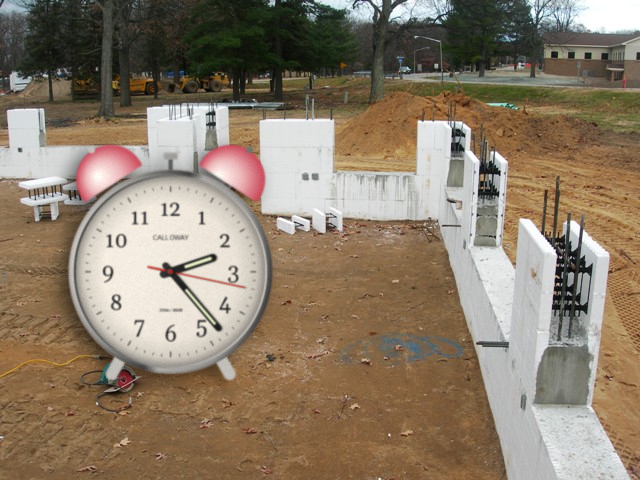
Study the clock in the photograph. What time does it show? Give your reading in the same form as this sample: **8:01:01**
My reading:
**2:23:17**
